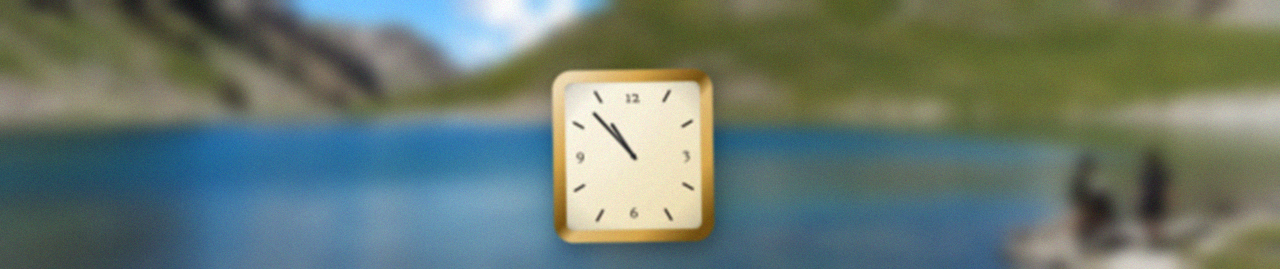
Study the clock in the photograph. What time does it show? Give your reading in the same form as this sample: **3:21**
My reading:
**10:53**
